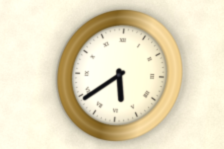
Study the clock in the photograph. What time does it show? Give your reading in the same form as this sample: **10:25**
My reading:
**5:39**
